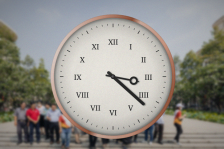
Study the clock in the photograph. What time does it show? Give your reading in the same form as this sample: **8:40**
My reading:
**3:22**
